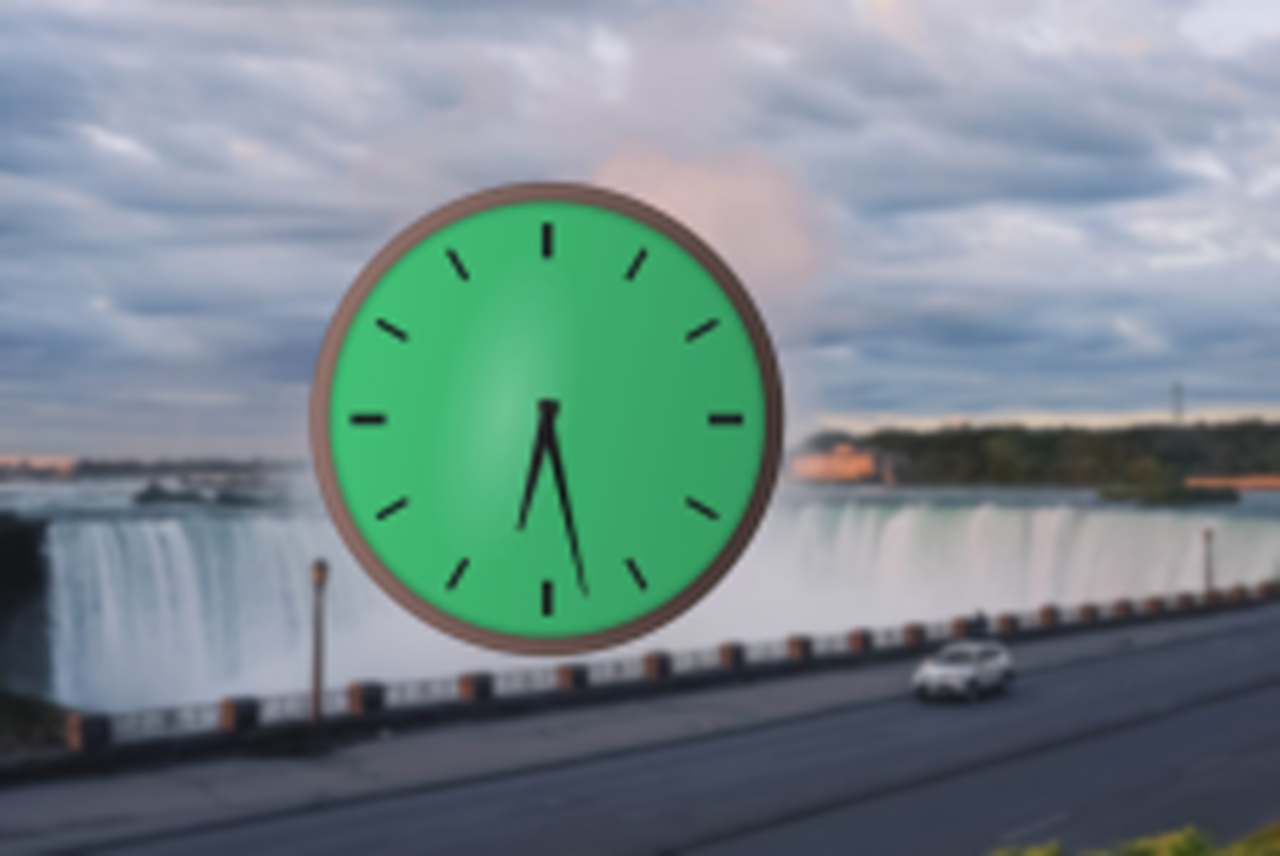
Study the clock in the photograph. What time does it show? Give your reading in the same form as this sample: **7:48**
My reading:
**6:28**
